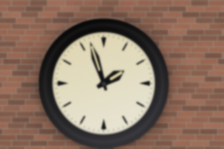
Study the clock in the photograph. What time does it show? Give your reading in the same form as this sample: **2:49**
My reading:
**1:57**
